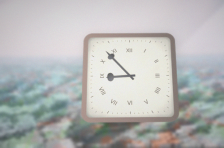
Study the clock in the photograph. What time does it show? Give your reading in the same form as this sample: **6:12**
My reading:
**8:53**
